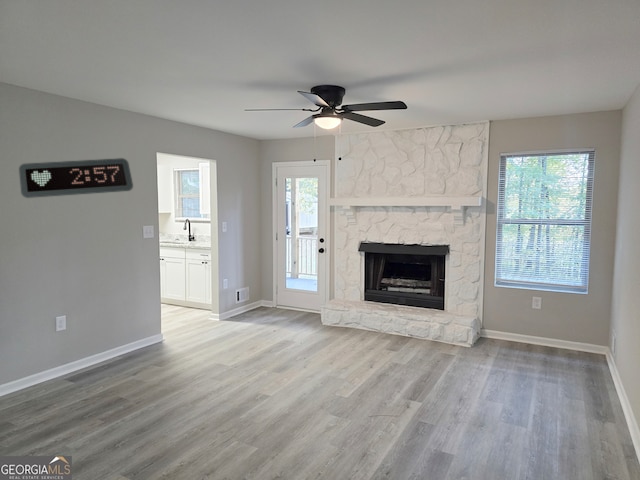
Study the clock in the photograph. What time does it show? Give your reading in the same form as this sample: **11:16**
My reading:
**2:57**
